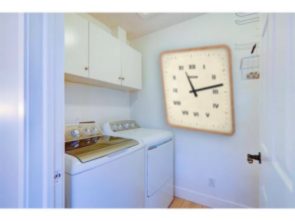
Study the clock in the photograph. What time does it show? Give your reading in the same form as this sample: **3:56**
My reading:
**11:13**
